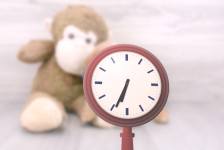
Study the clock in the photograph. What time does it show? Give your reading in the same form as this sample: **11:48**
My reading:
**6:34**
